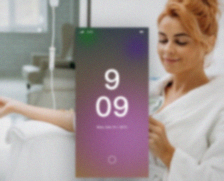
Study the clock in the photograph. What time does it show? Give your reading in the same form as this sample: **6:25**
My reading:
**9:09**
